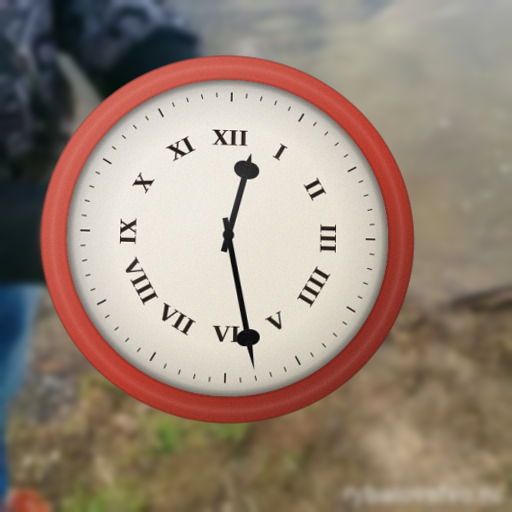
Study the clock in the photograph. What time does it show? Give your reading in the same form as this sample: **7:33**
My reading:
**12:28**
